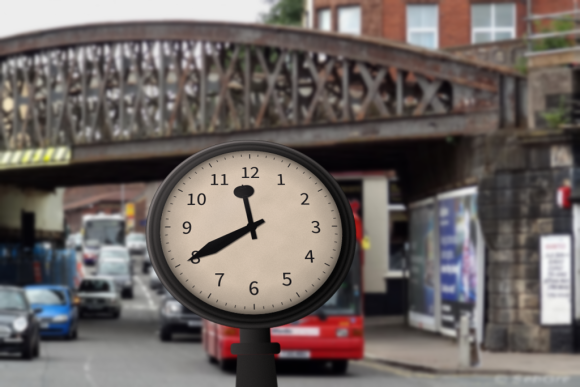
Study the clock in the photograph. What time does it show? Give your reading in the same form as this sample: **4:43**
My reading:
**11:40**
